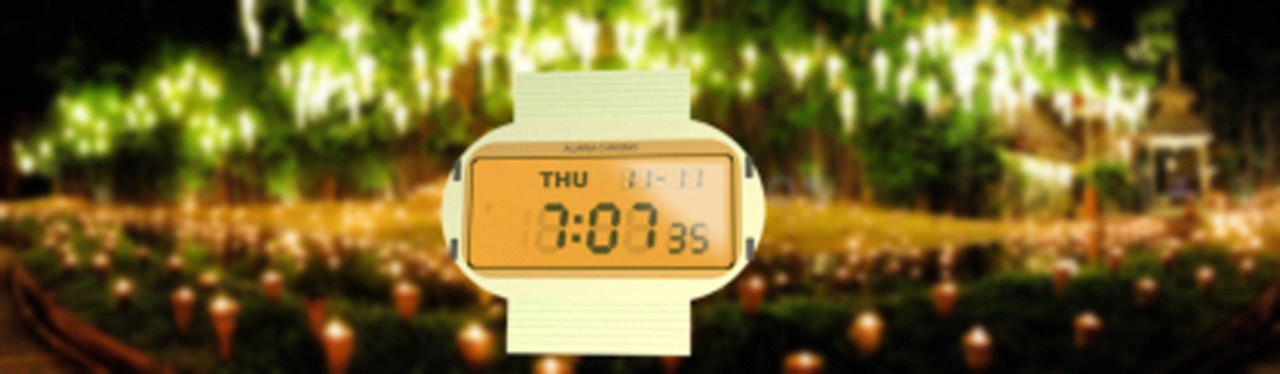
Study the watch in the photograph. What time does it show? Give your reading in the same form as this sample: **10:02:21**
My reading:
**7:07:35**
